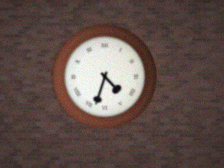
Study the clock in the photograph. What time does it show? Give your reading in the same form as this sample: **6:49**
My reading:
**4:33**
